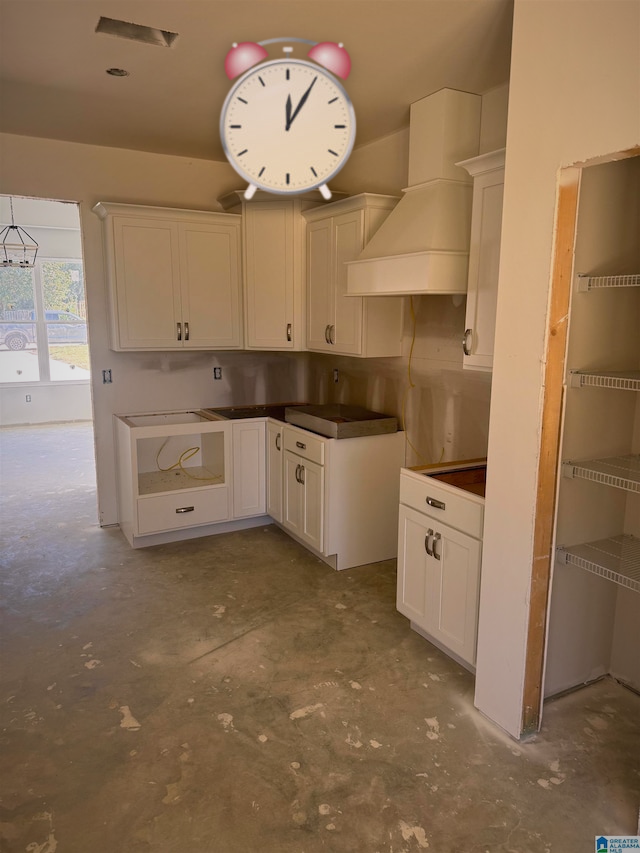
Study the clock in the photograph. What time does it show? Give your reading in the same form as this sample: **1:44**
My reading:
**12:05**
